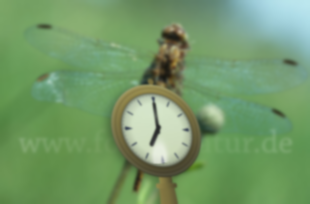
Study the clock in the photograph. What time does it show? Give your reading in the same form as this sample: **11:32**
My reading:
**7:00**
